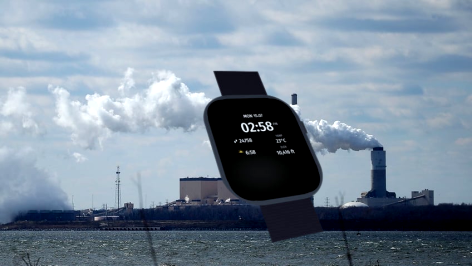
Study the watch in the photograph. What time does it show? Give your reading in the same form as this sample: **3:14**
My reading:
**2:58**
